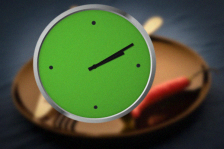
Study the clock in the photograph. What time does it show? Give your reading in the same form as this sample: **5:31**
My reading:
**2:10**
